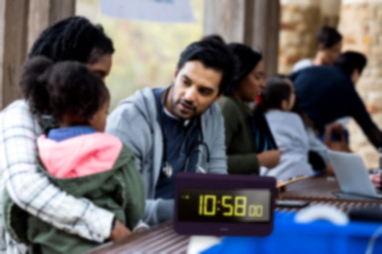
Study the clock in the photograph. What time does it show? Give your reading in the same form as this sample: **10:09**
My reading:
**10:58**
